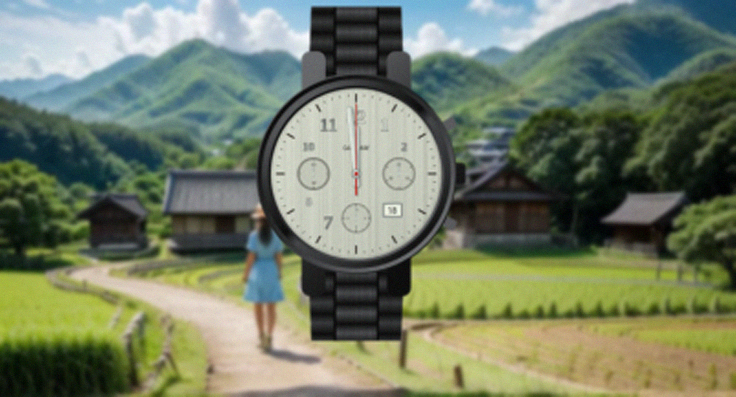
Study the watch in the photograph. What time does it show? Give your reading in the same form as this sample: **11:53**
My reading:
**11:59**
